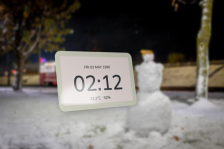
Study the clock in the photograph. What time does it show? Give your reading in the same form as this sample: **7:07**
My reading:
**2:12**
